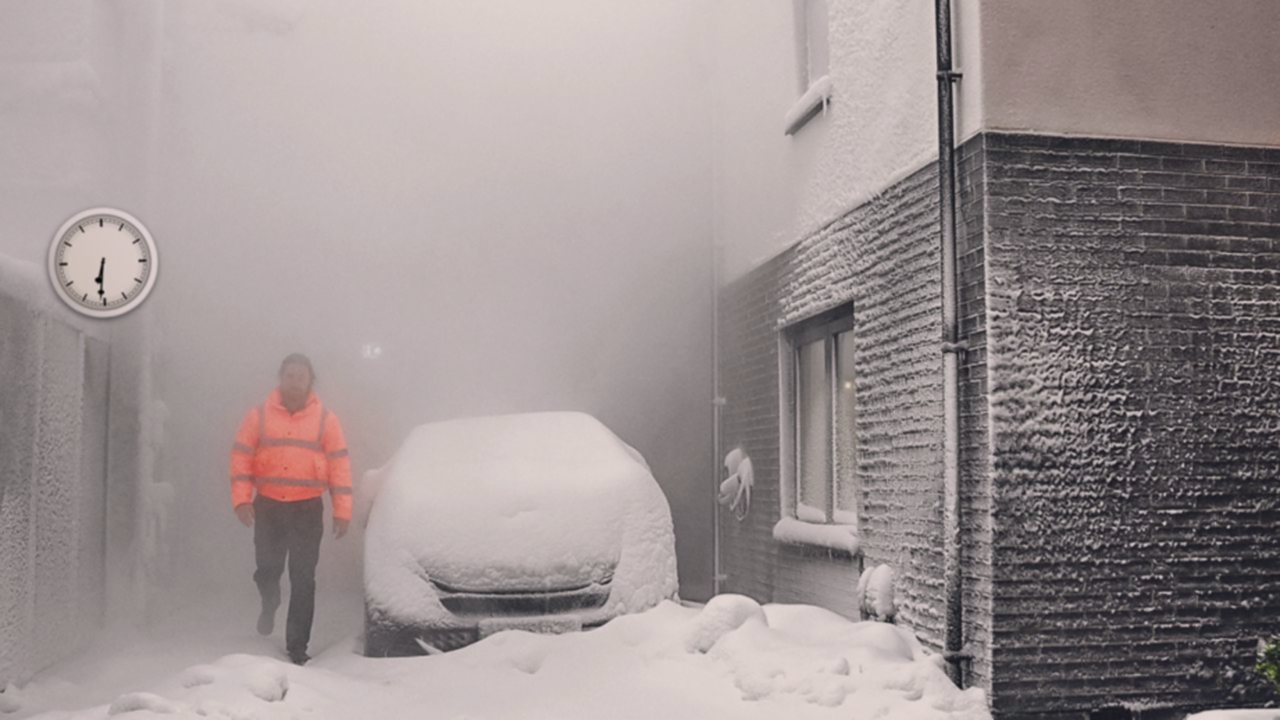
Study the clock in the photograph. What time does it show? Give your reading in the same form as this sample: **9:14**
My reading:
**6:31**
